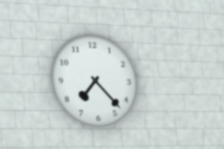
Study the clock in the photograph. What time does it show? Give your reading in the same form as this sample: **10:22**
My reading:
**7:23**
